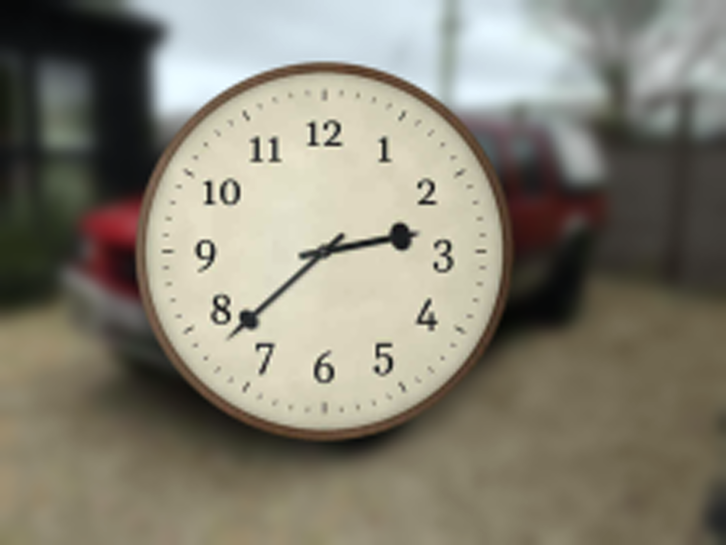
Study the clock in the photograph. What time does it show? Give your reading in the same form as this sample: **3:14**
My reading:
**2:38**
